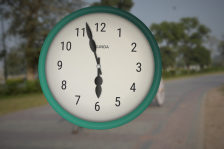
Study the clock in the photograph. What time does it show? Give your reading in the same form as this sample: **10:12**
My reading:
**5:57**
